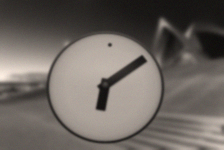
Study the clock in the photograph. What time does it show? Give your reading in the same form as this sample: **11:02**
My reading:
**6:08**
